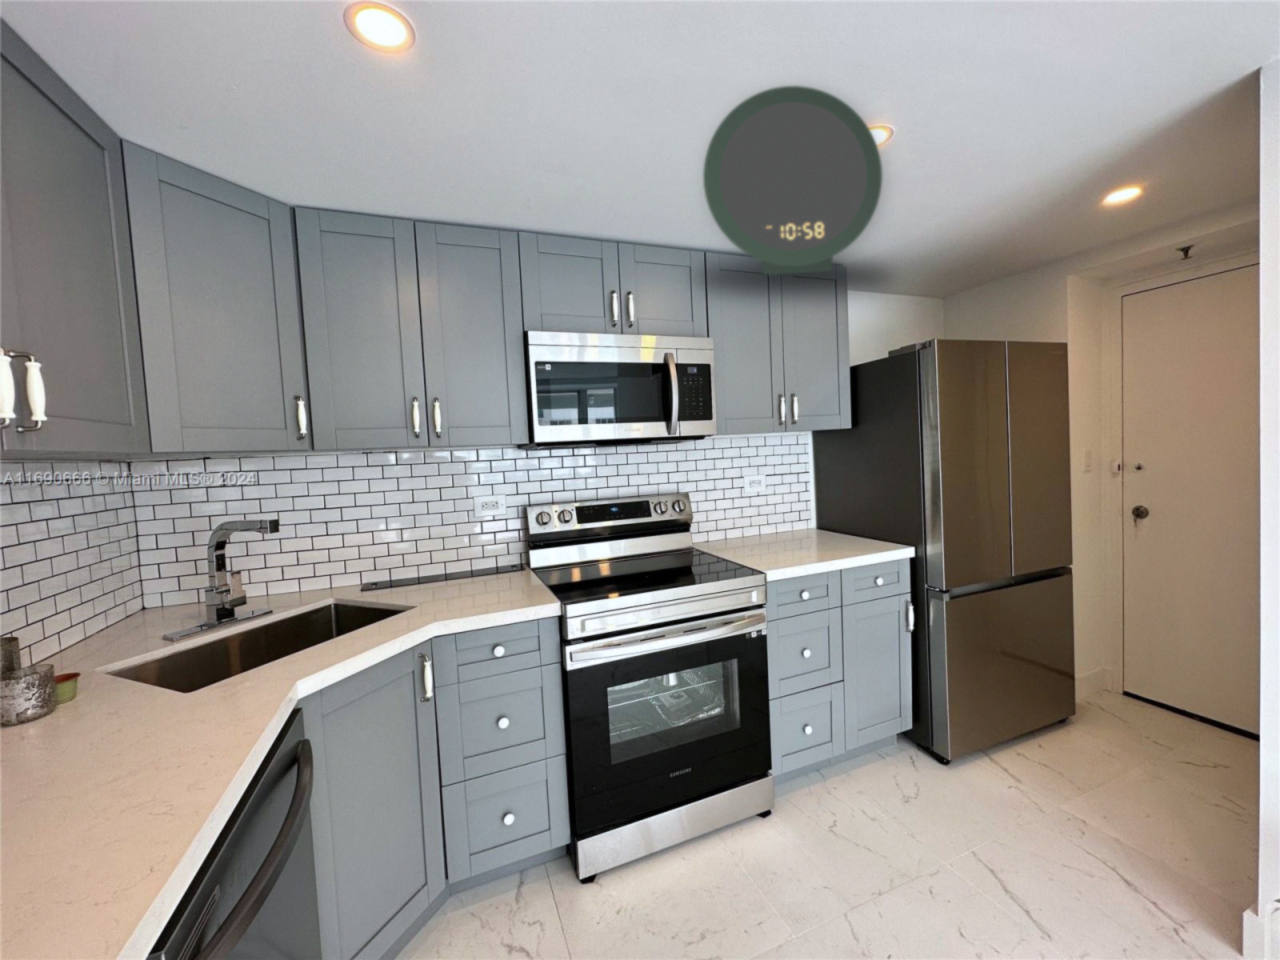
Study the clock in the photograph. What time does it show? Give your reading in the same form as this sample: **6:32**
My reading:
**10:58**
